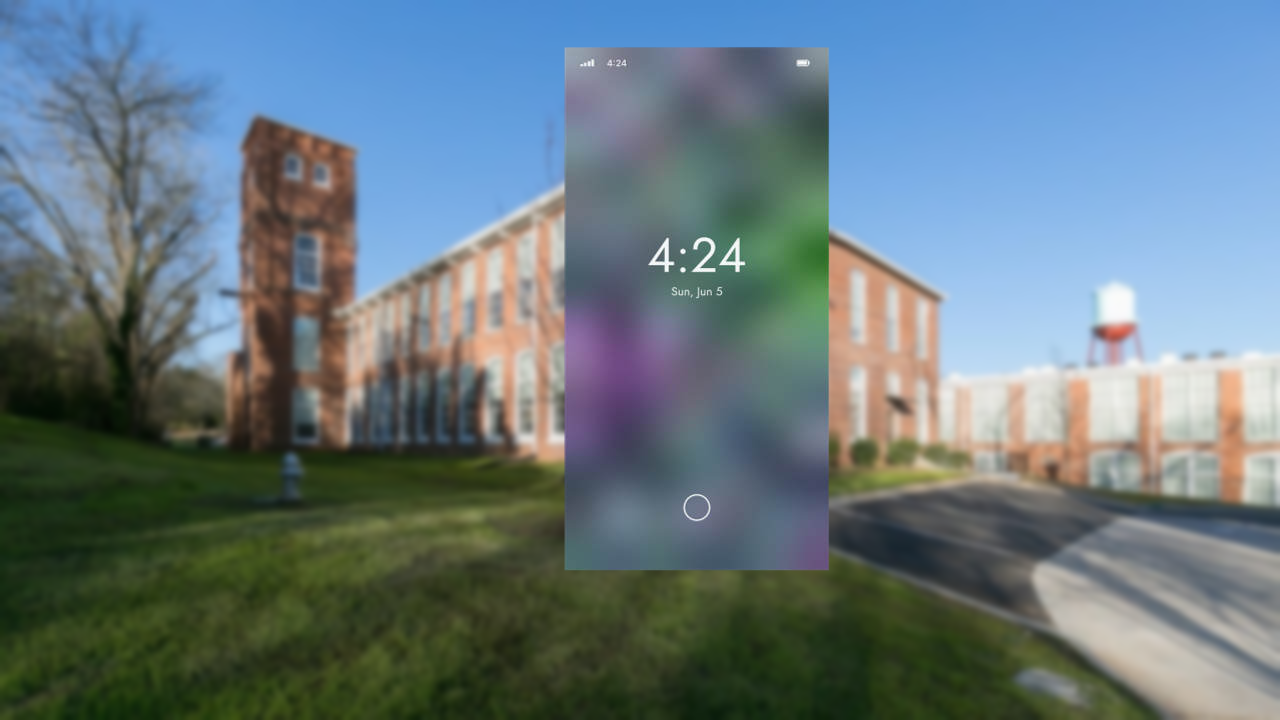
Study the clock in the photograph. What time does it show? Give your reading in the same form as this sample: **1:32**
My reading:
**4:24**
